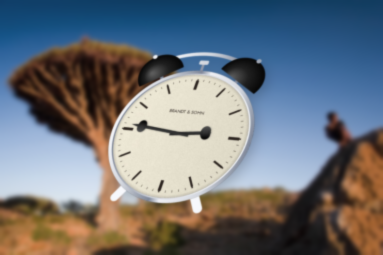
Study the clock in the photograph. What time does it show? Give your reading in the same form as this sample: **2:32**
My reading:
**2:46**
